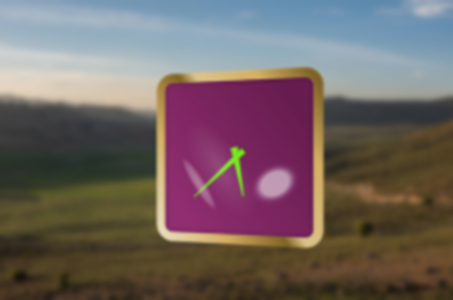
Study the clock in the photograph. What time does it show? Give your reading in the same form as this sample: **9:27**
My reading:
**5:38**
